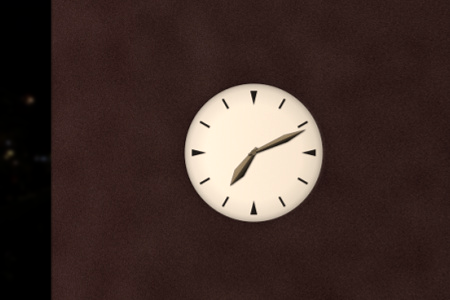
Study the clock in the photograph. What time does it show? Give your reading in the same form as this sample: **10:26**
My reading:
**7:11**
